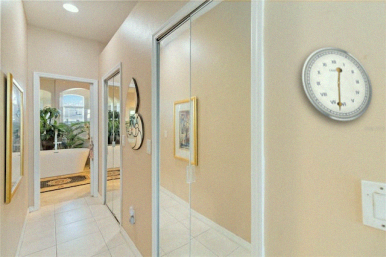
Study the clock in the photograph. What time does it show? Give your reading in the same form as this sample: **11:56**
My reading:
**12:32**
